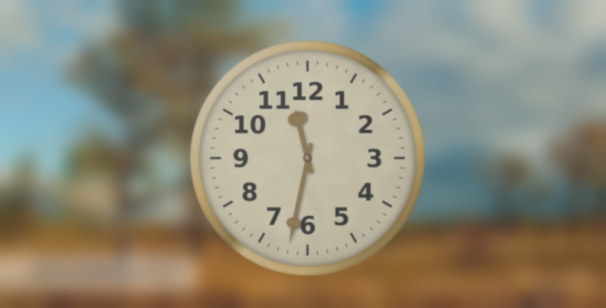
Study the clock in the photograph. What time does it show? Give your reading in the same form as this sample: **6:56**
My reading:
**11:32**
